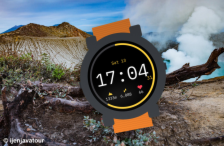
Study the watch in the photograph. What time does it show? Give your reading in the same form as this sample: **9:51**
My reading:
**17:04**
